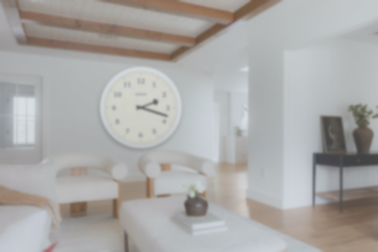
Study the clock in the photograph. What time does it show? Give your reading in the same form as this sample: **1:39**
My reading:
**2:18**
